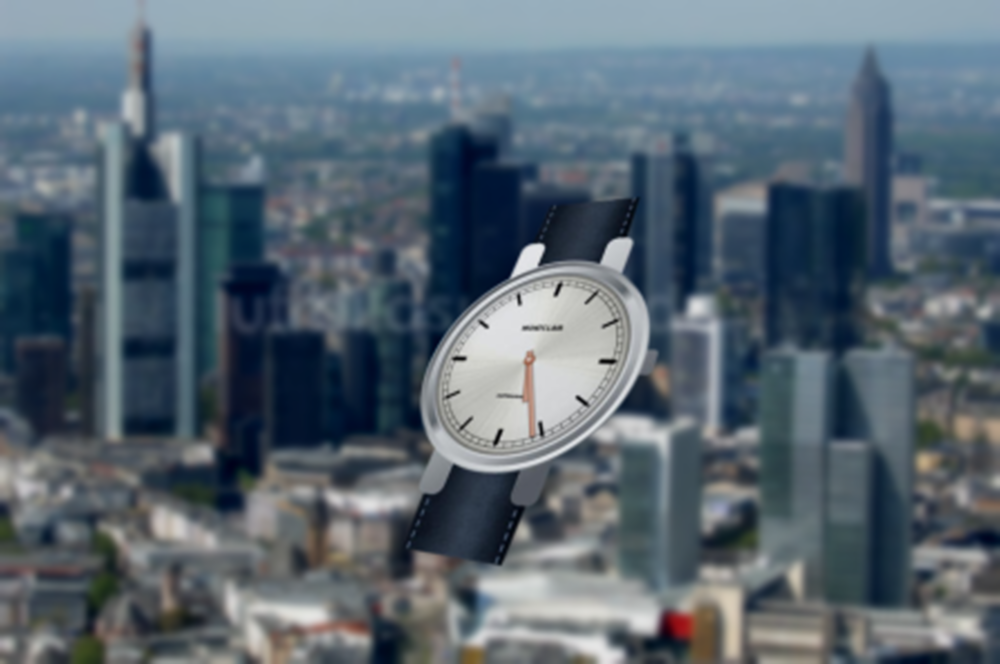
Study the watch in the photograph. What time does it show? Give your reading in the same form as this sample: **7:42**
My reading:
**5:26**
